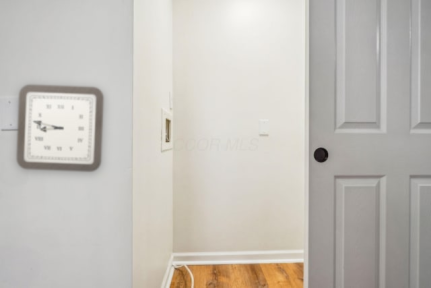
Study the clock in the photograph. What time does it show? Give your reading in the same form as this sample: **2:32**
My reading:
**8:47**
